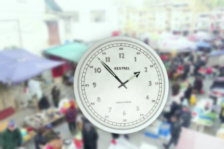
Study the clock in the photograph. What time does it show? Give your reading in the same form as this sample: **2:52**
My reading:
**1:53**
